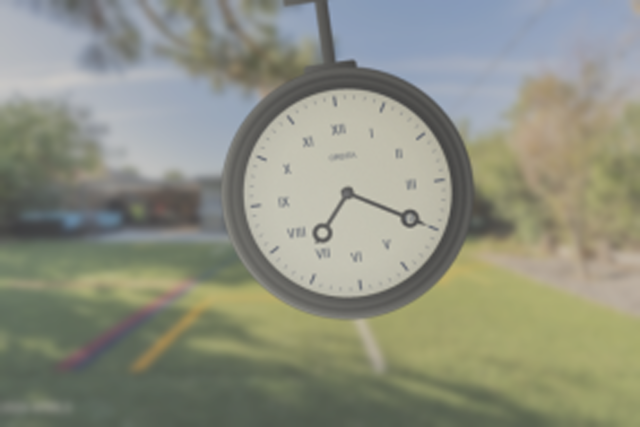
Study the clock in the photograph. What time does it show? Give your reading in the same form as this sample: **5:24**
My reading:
**7:20**
